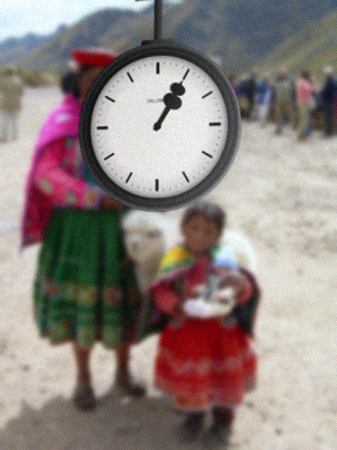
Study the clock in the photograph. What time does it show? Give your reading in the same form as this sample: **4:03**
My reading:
**1:05**
